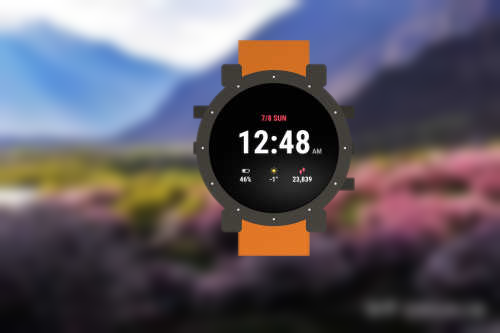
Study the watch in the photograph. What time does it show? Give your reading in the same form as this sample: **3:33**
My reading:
**12:48**
